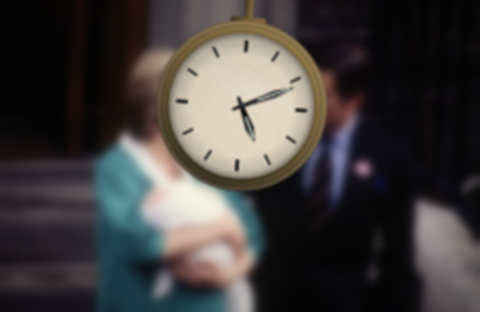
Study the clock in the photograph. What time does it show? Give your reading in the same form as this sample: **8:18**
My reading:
**5:11**
